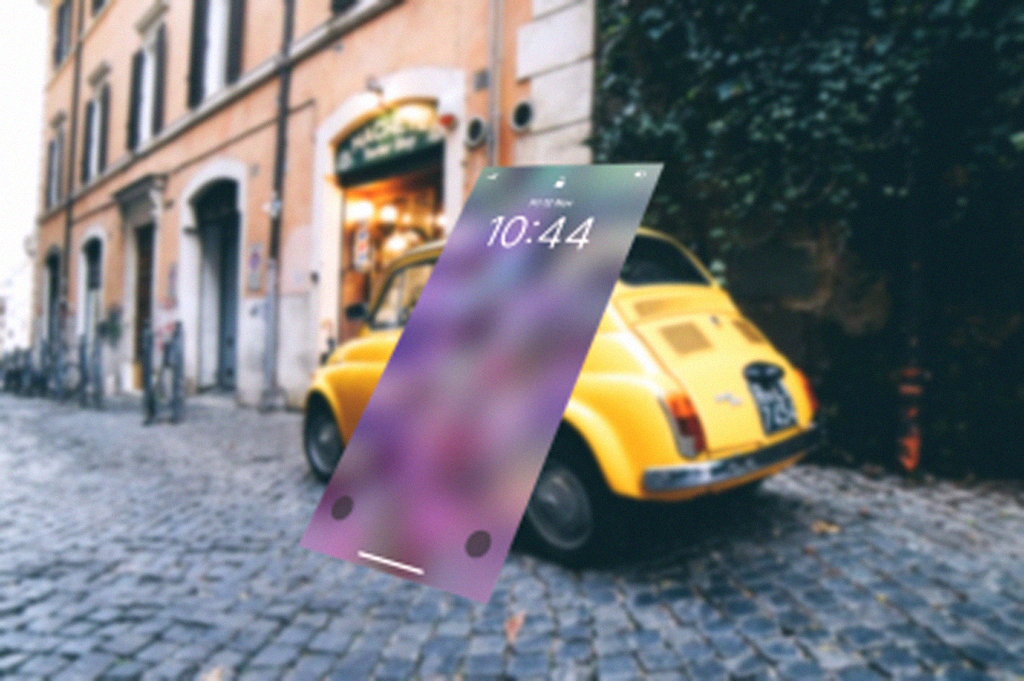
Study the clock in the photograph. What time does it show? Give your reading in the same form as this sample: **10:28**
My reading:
**10:44**
